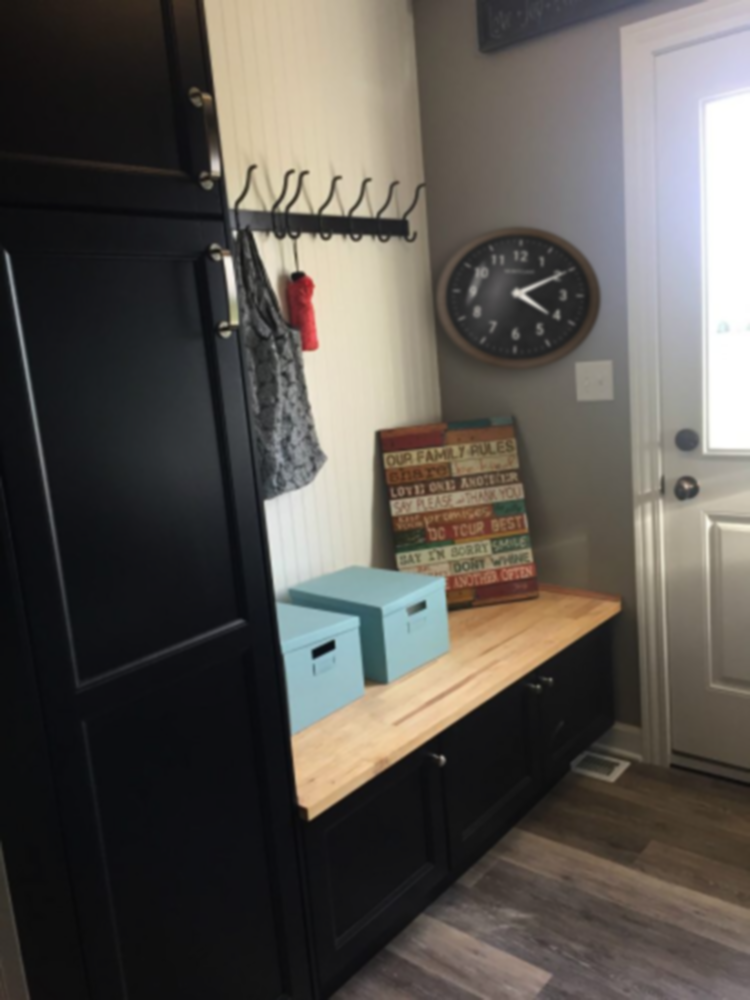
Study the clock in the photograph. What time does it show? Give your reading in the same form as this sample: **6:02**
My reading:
**4:10**
